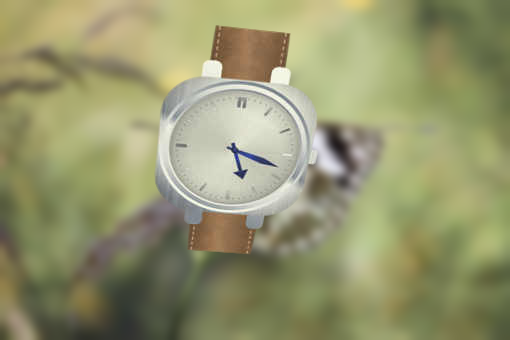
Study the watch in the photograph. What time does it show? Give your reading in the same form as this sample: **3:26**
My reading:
**5:18**
